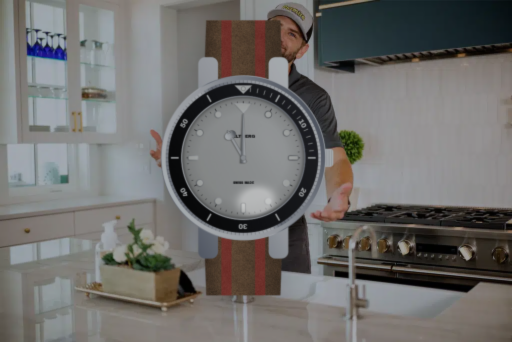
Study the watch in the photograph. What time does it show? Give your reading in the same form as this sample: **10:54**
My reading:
**11:00**
